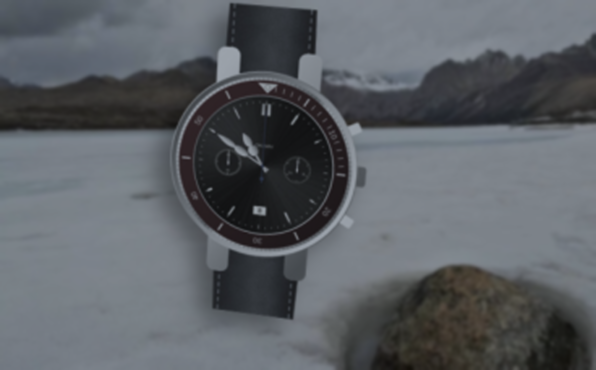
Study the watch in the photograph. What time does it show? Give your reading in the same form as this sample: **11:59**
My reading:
**10:50**
